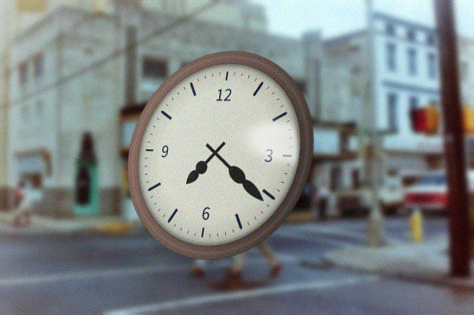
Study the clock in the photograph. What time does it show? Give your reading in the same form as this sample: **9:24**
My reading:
**7:21**
